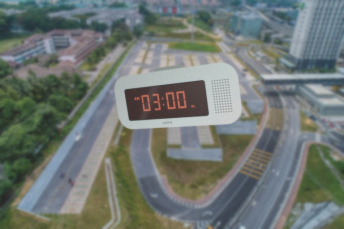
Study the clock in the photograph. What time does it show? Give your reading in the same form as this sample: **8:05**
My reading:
**3:00**
